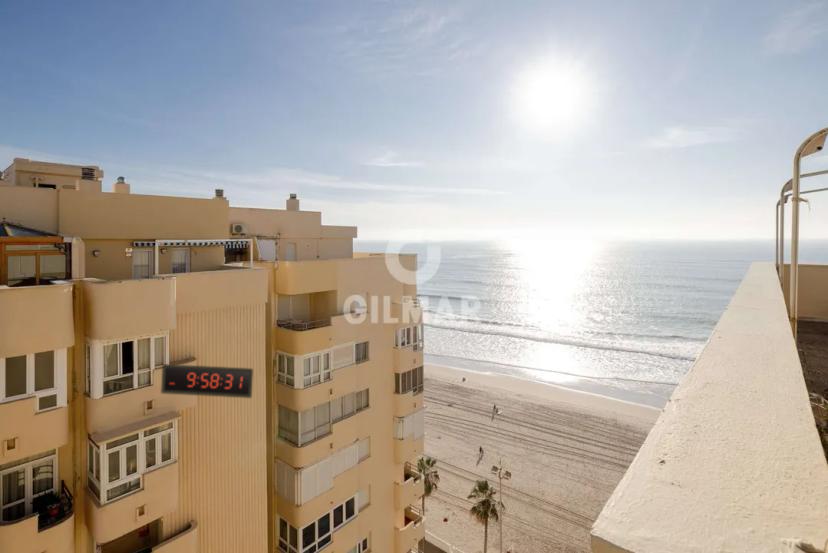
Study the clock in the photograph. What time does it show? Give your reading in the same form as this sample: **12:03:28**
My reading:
**9:58:31**
